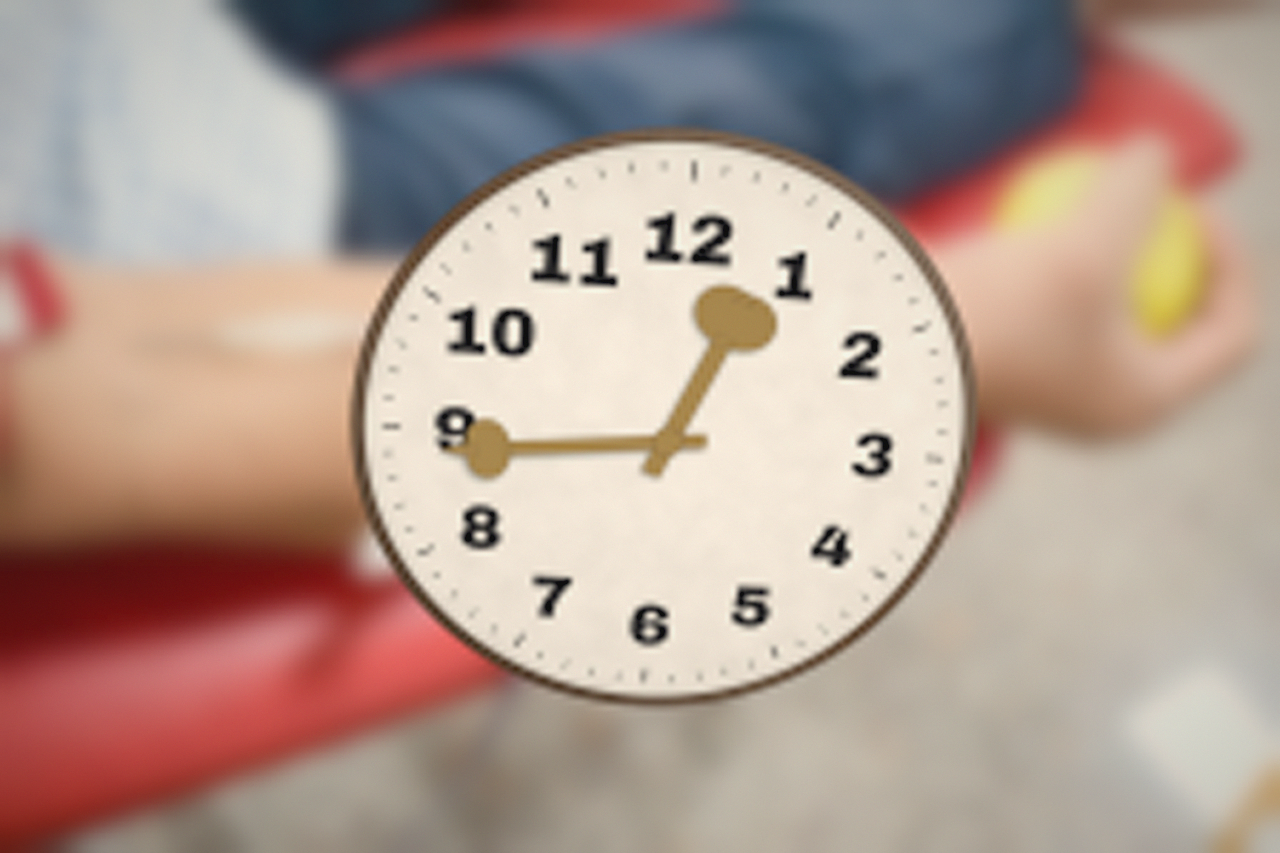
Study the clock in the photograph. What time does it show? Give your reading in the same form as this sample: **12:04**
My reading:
**12:44**
